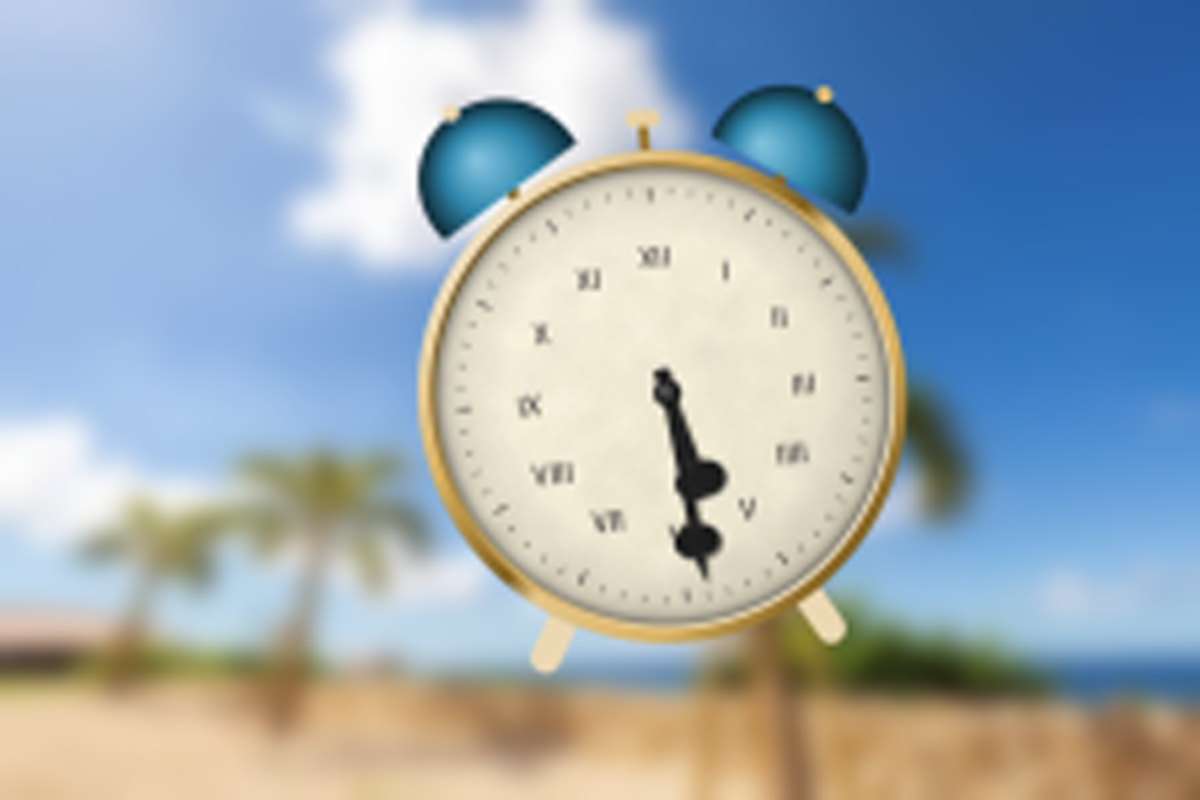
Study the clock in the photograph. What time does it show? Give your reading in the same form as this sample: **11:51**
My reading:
**5:29**
